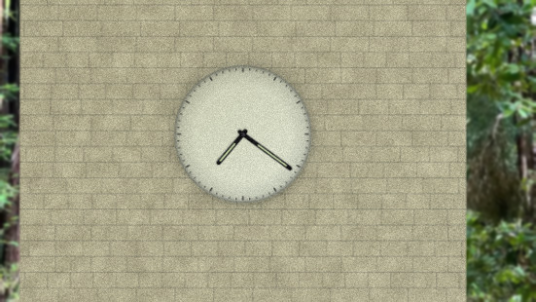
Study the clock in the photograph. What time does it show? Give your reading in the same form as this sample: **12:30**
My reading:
**7:21**
